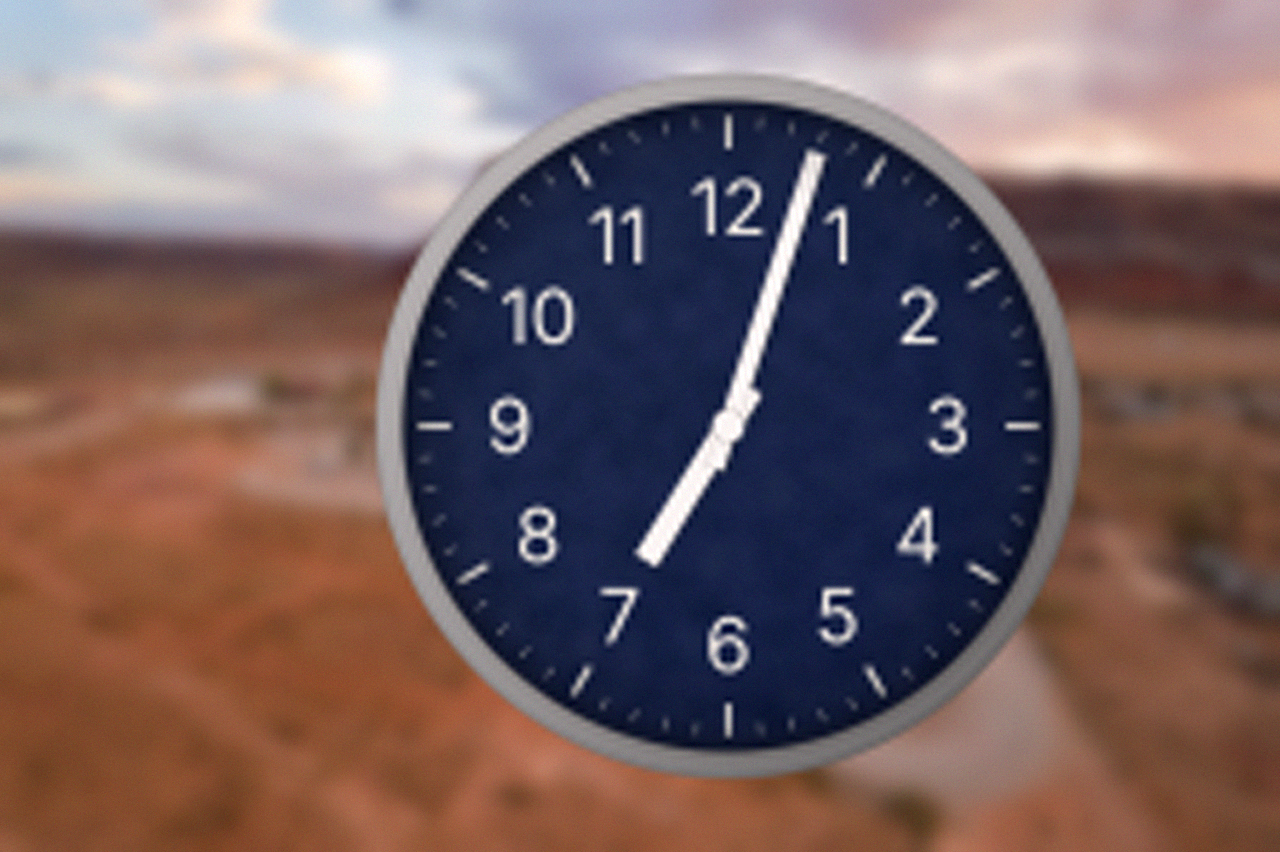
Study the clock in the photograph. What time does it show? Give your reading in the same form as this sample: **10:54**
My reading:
**7:03**
